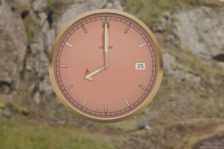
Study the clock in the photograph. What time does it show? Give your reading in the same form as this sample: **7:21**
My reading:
**8:00**
